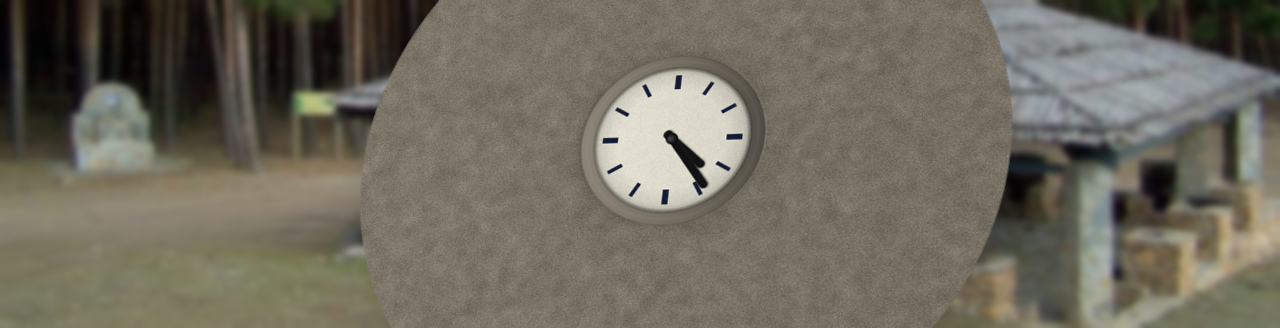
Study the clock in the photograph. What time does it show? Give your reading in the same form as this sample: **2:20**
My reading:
**4:24**
